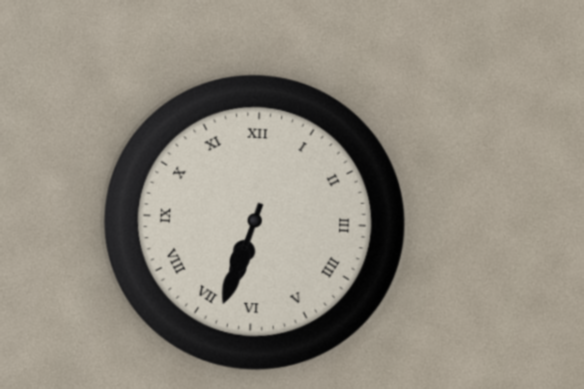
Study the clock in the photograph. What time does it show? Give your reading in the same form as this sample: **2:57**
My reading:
**6:33**
